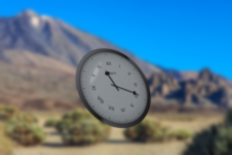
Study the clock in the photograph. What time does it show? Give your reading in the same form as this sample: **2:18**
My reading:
**11:19**
